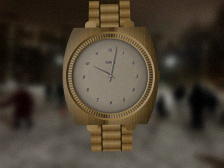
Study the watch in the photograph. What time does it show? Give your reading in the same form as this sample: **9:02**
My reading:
**10:02**
